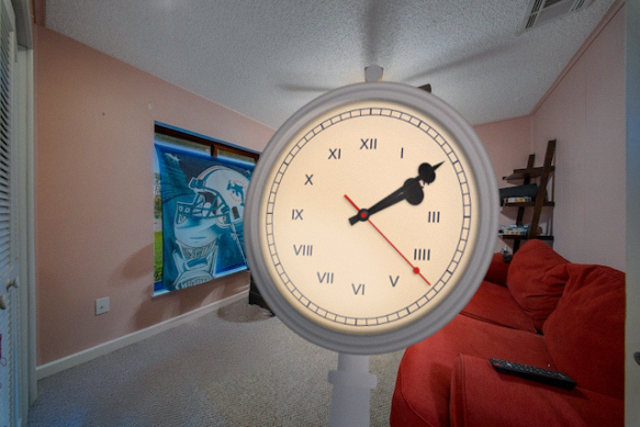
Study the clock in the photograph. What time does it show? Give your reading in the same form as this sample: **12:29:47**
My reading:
**2:09:22**
